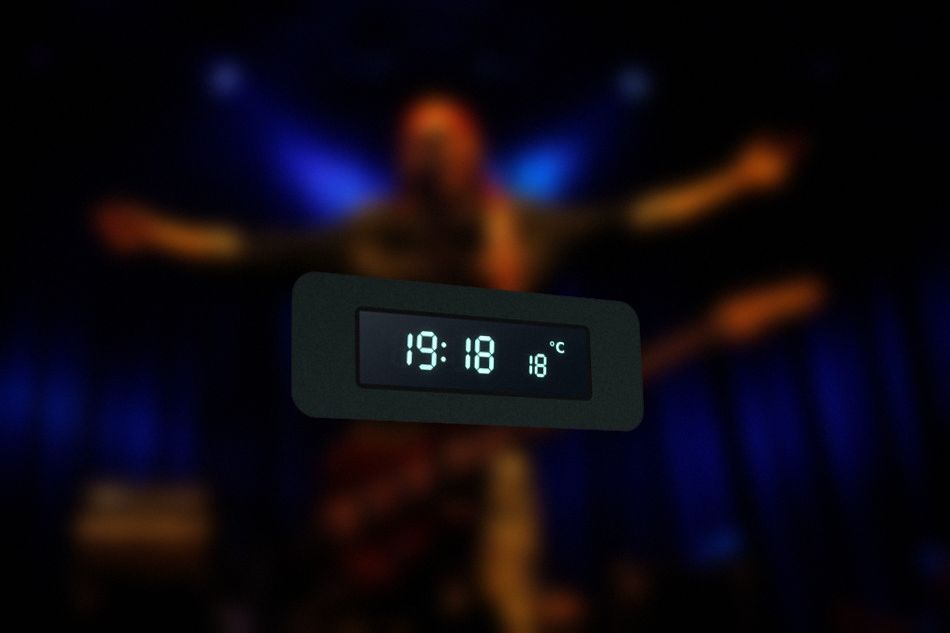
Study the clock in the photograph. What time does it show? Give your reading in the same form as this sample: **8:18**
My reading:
**19:18**
